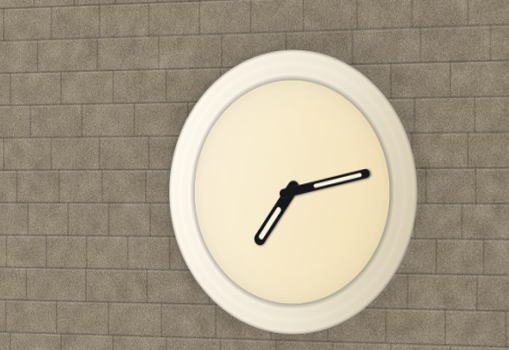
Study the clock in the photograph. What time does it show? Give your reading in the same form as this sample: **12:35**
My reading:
**7:13**
